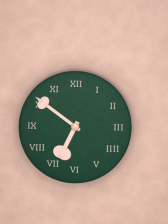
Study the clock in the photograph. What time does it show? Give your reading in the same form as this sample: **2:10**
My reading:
**6:51**
